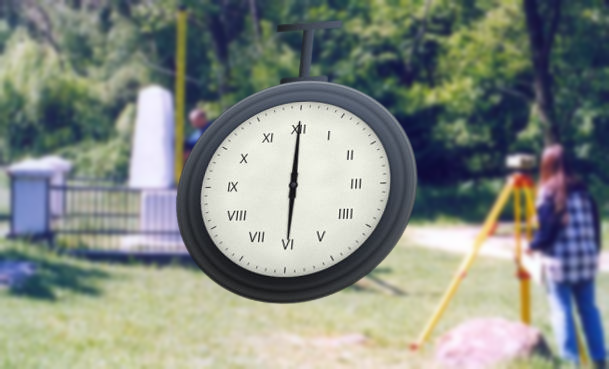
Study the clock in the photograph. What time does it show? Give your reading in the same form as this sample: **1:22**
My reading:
**6:00**
